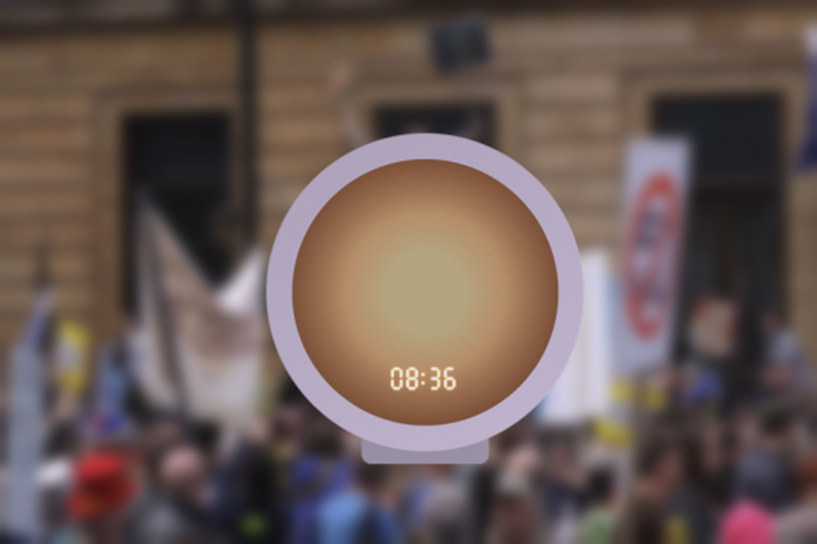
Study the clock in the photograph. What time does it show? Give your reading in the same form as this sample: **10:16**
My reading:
**8:36**
